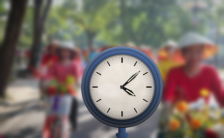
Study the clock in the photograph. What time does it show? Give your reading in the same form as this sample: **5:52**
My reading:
**4:08**
